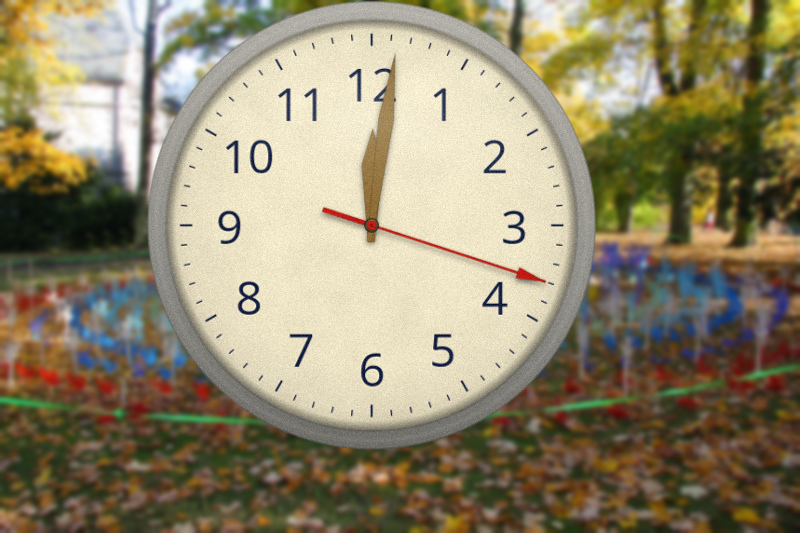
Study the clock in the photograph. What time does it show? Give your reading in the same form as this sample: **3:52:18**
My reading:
**12:01:18**
